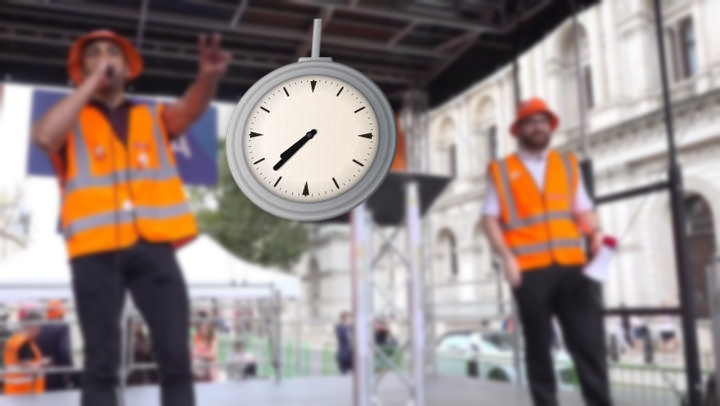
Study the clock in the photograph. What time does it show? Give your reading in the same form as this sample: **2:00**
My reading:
**7:37**
